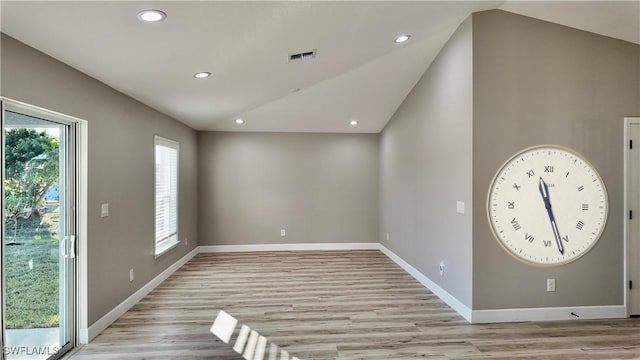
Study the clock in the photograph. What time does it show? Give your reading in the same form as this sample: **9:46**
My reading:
**11:27**
